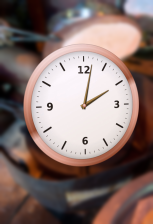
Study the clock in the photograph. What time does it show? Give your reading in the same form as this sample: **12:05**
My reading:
**2:02**
